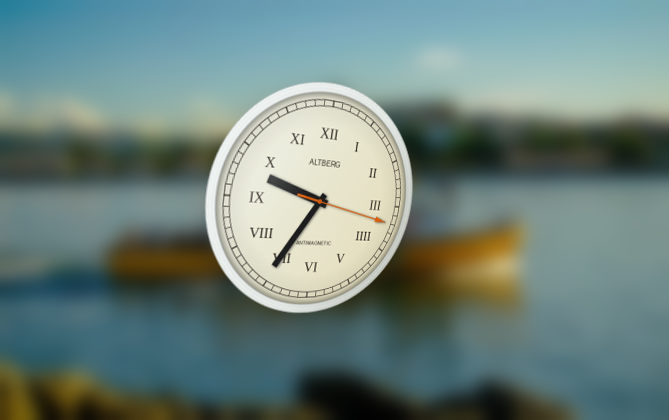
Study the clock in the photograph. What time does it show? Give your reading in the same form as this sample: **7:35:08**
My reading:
**9:35:17**
